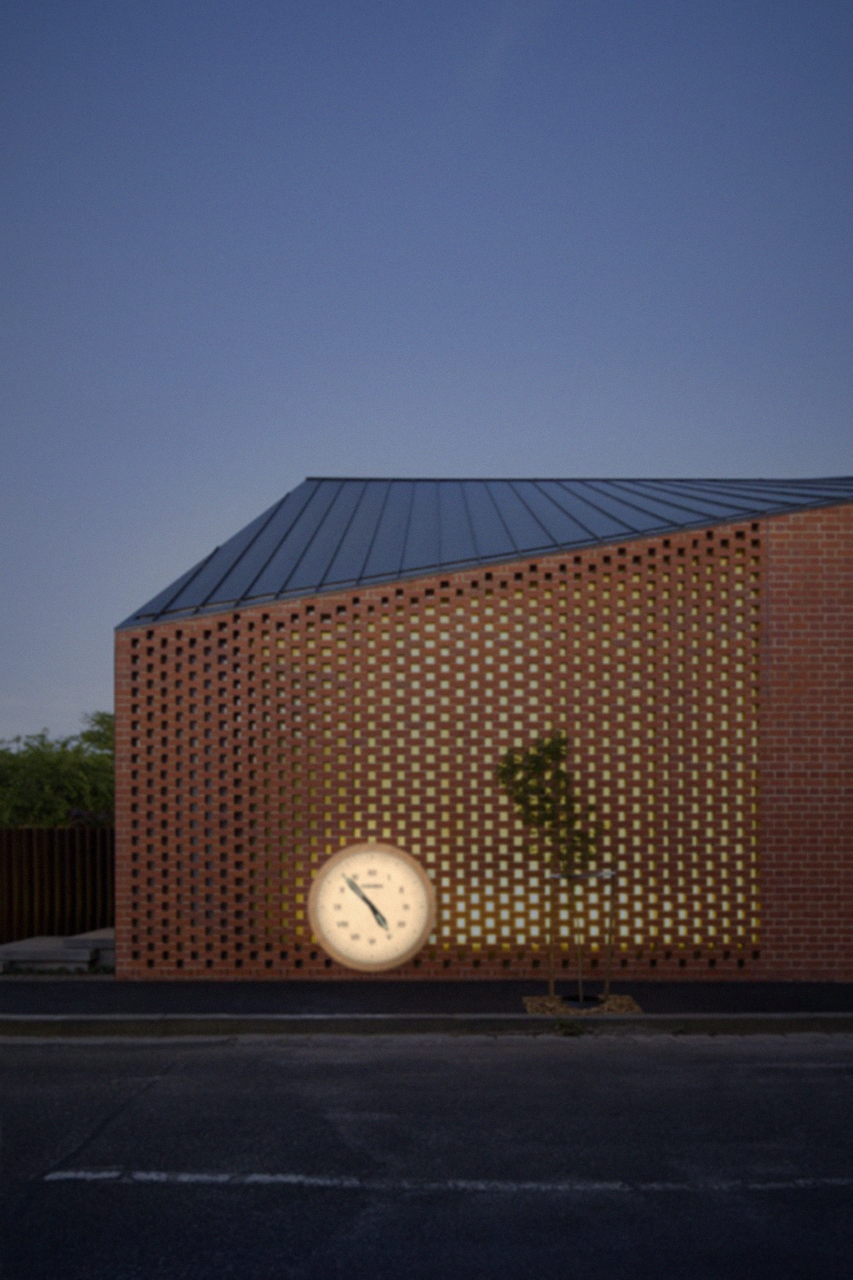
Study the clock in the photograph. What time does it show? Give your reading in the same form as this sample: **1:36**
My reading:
**4:53**
